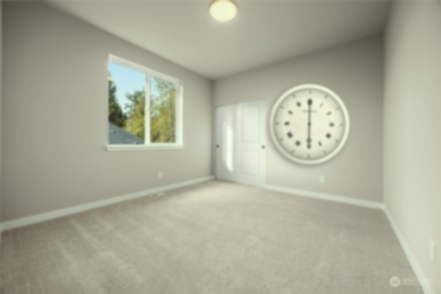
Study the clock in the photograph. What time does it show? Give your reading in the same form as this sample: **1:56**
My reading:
**6:00**
